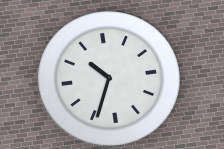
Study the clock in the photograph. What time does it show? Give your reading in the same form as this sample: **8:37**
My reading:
**10:34**
